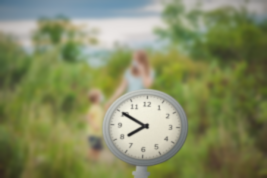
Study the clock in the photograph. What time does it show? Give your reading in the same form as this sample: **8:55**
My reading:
**7:50**
